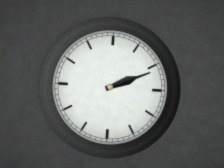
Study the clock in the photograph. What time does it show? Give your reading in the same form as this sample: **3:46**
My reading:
**2:11**
